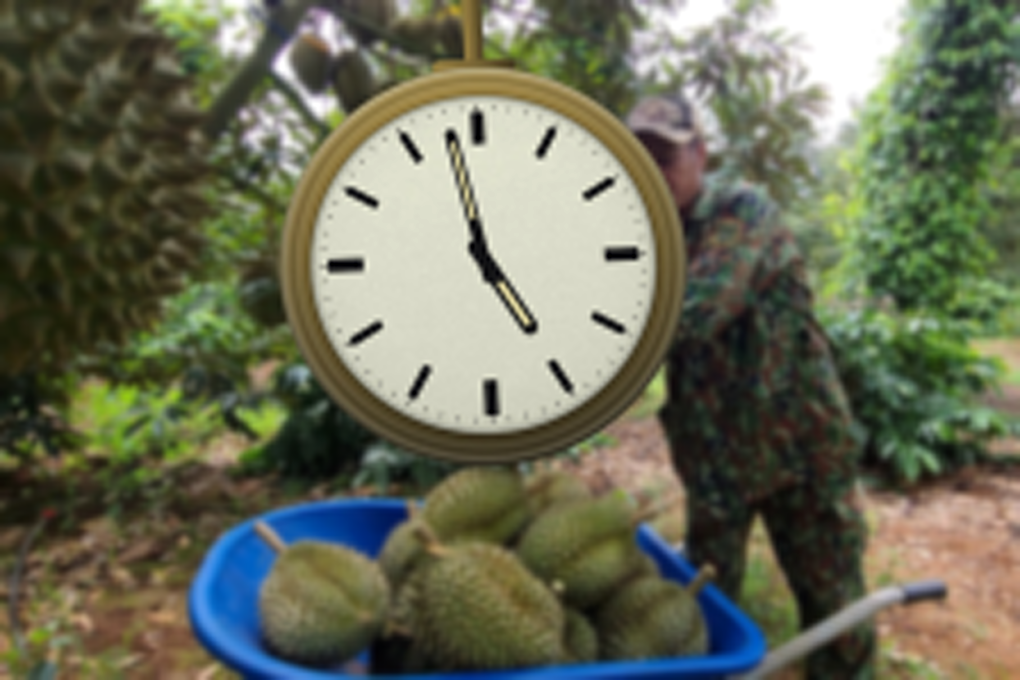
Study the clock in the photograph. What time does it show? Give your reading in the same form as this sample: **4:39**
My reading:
**4:58**
